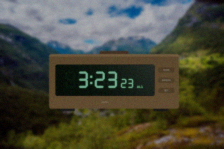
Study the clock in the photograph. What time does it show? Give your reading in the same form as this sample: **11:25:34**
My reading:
**3:23:23**
